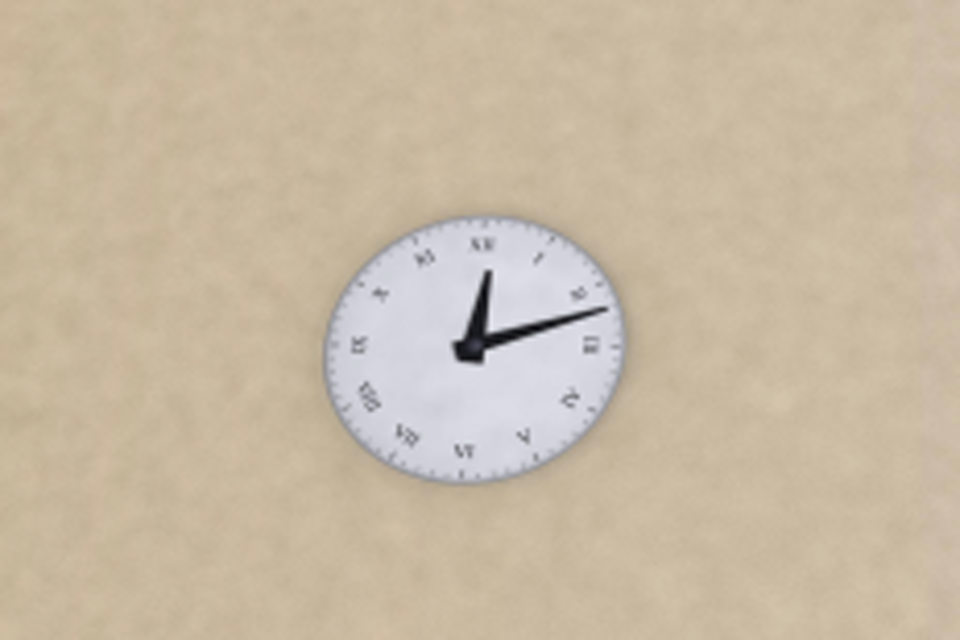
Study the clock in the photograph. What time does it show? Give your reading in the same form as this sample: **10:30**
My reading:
**12:12**
